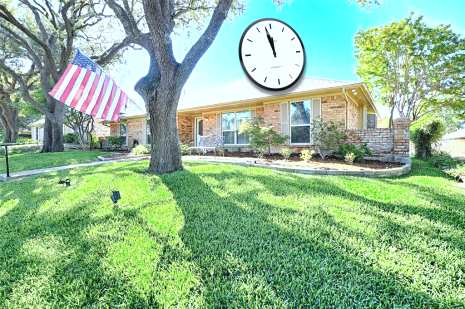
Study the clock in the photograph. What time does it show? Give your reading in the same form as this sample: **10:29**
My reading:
**11:58**
